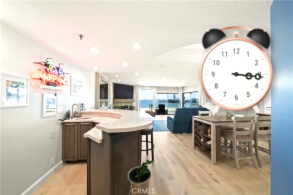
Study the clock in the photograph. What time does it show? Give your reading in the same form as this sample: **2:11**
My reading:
**3:16**
